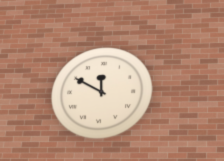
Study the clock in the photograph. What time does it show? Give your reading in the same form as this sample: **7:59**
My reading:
**11:50**
